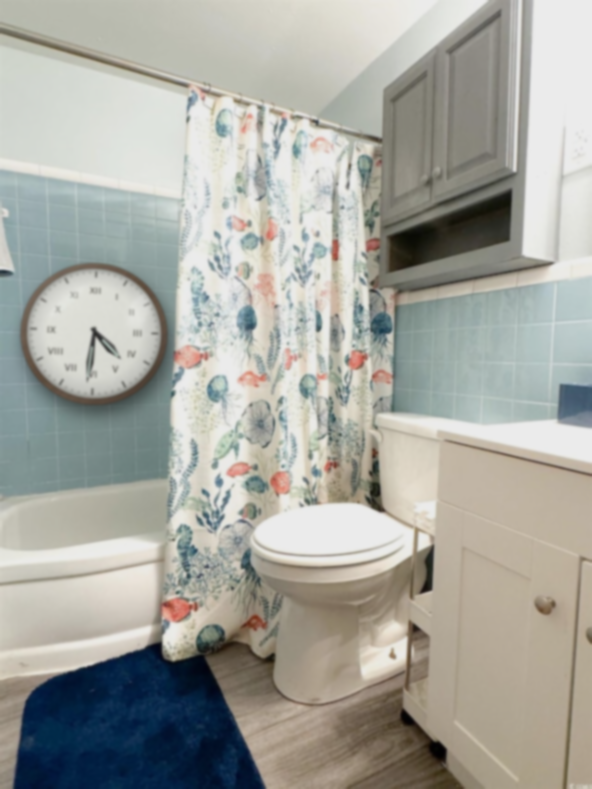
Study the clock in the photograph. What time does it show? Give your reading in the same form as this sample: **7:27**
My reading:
**4:31**
